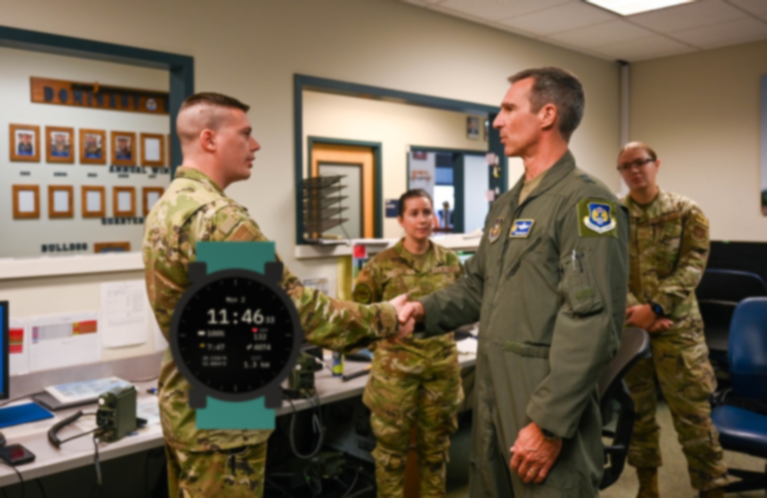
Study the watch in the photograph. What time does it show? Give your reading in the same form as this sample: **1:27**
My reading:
**11:46**
